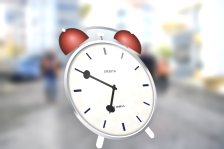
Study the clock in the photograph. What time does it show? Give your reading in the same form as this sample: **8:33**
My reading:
**6:50**
